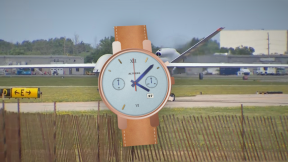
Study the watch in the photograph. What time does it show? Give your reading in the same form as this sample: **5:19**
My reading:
**4:08**
